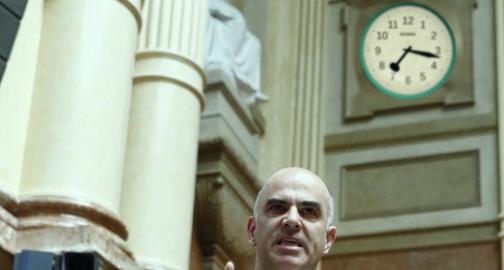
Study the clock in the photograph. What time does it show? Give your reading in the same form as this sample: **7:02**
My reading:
**7:17**
